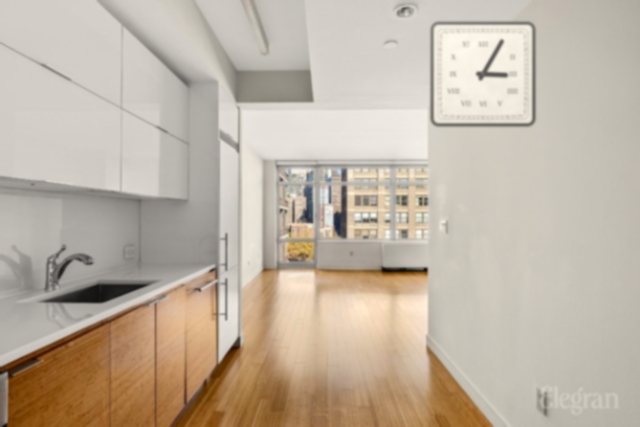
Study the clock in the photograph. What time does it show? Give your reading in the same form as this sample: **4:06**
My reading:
**3:05**
